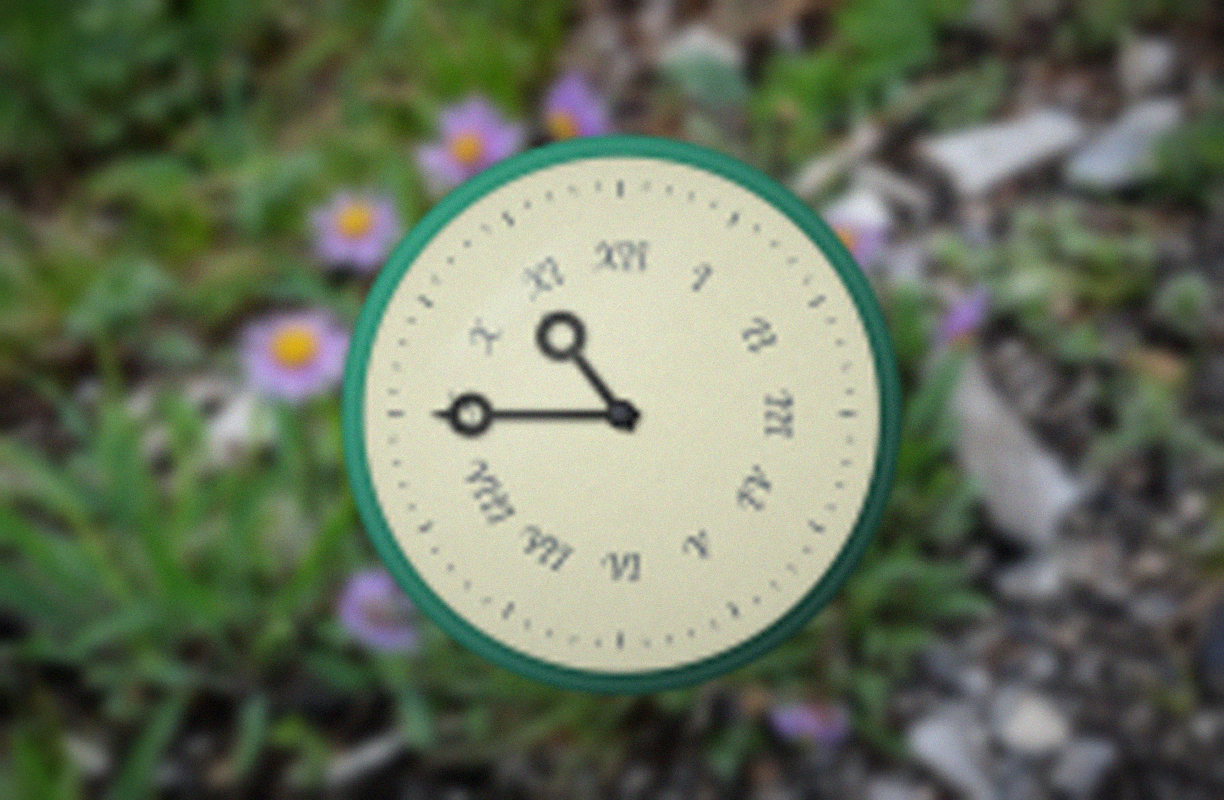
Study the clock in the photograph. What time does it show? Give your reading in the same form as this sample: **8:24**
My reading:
**10:45**
